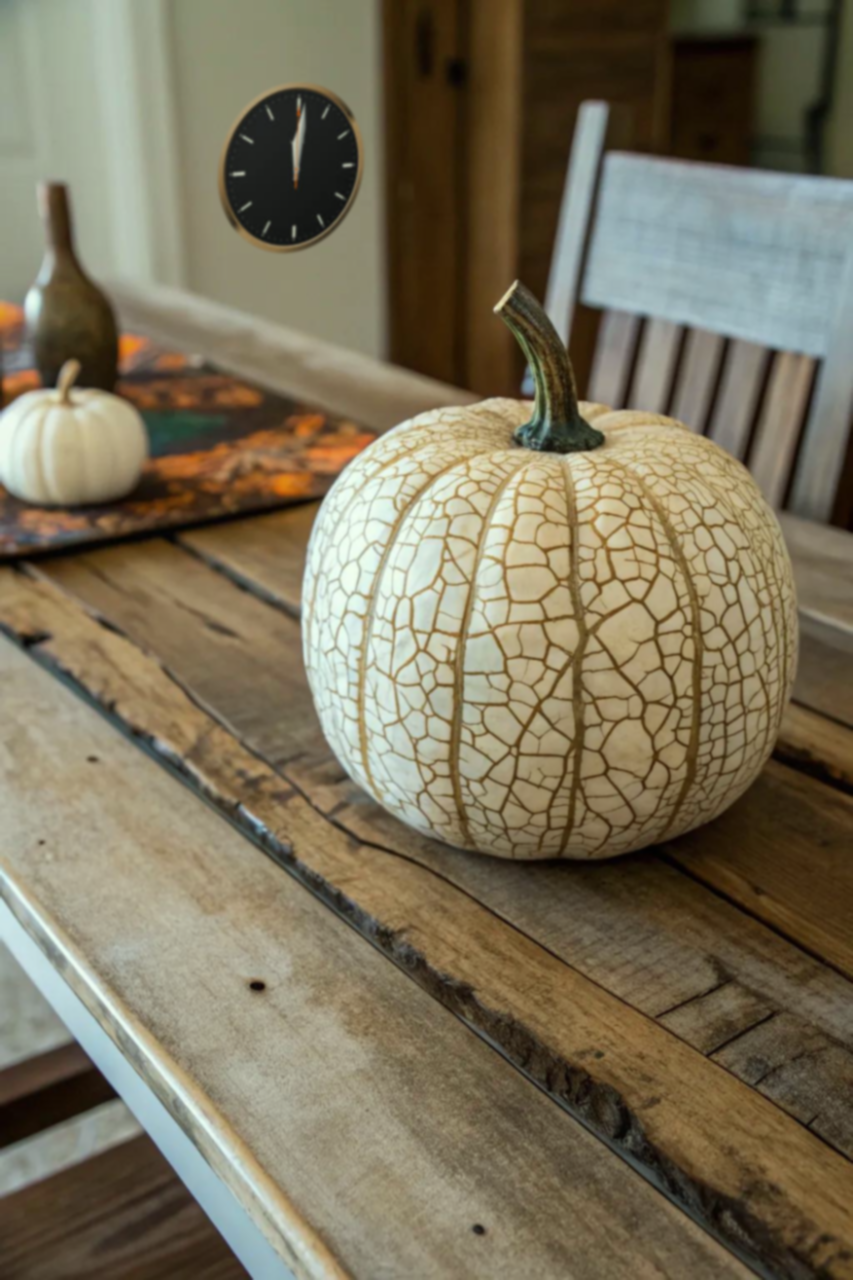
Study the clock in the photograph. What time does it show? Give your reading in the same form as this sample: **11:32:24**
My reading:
**12:01:00**
